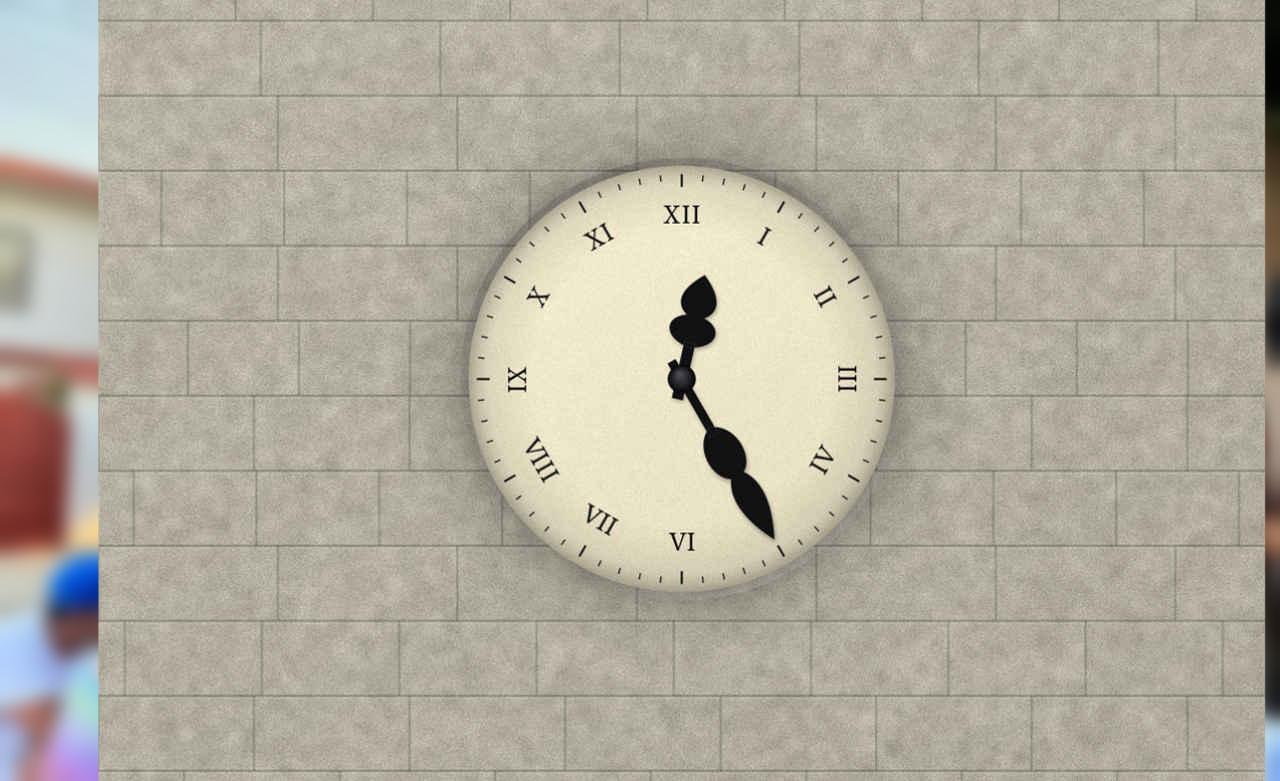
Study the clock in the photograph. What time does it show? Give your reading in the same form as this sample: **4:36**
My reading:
**12:25**
